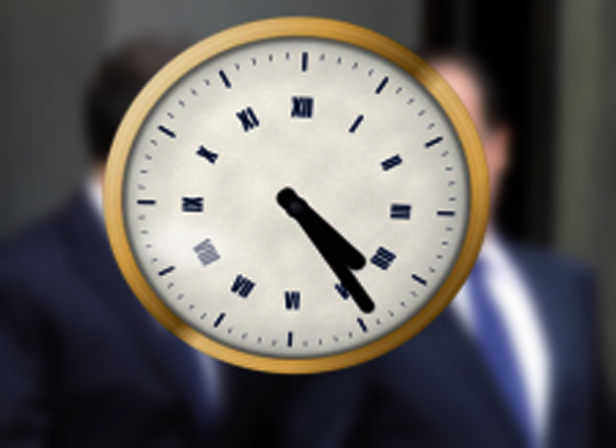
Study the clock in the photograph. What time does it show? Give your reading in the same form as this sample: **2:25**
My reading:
**4:24**
